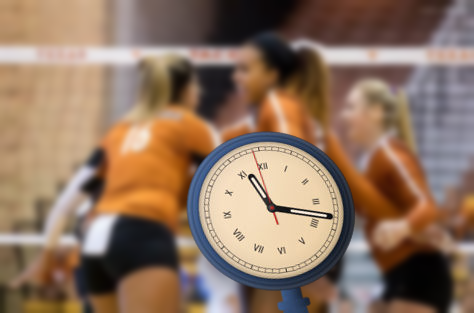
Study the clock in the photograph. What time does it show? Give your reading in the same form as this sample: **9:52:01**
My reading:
**11:17:59**
